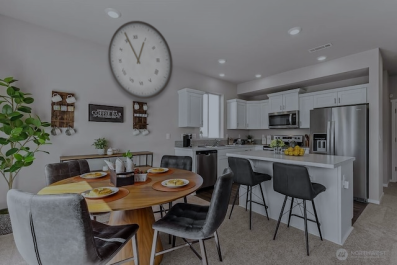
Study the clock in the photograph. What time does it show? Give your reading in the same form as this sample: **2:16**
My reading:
**12:56**
